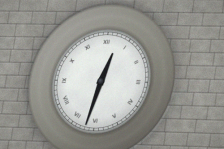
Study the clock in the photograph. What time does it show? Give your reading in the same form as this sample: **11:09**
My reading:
**12:32**
